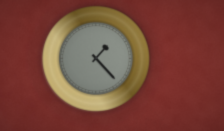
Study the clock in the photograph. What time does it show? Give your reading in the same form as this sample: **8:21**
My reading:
**1:23**
